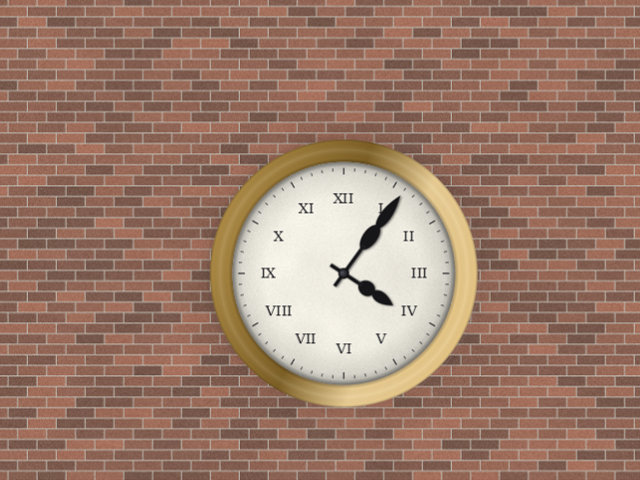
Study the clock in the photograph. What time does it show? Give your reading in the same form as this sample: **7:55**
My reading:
**4:06**
